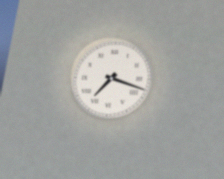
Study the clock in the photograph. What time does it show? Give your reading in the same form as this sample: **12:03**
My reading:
**7:18**
